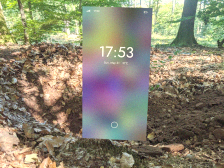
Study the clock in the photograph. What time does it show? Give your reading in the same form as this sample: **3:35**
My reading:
**17:53**
